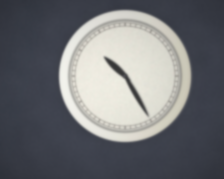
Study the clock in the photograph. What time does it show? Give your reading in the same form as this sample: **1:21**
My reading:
**10:25**
